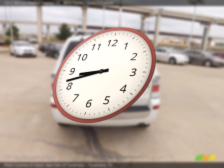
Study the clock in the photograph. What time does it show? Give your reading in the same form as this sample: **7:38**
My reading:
**8:42**
